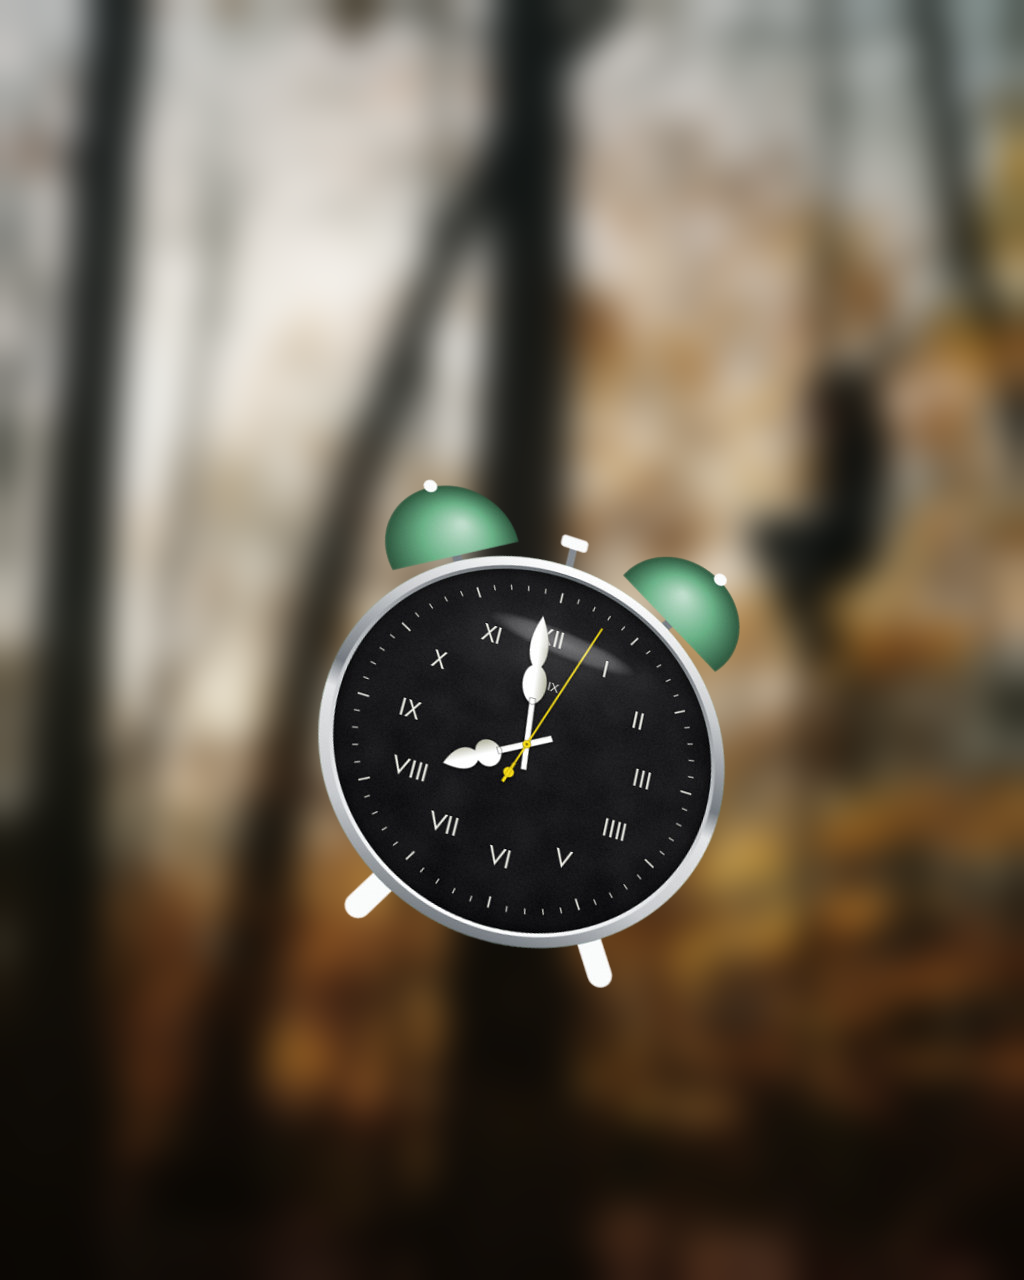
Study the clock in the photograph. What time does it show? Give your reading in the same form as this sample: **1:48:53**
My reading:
**7:59:03**
